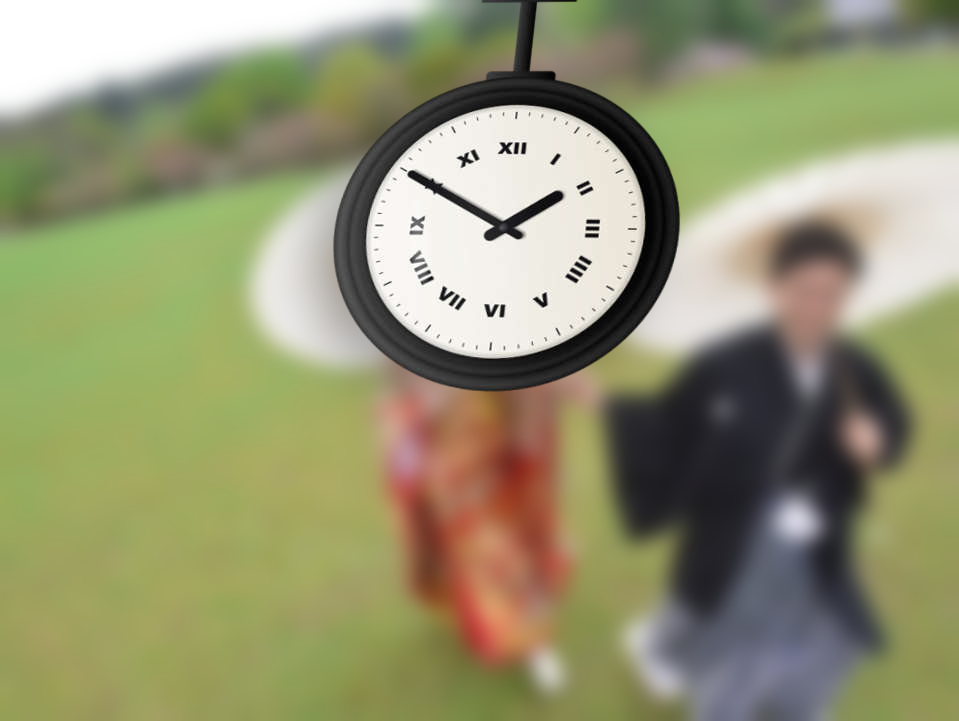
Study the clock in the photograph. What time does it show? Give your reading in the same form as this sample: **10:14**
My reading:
**1:50**
